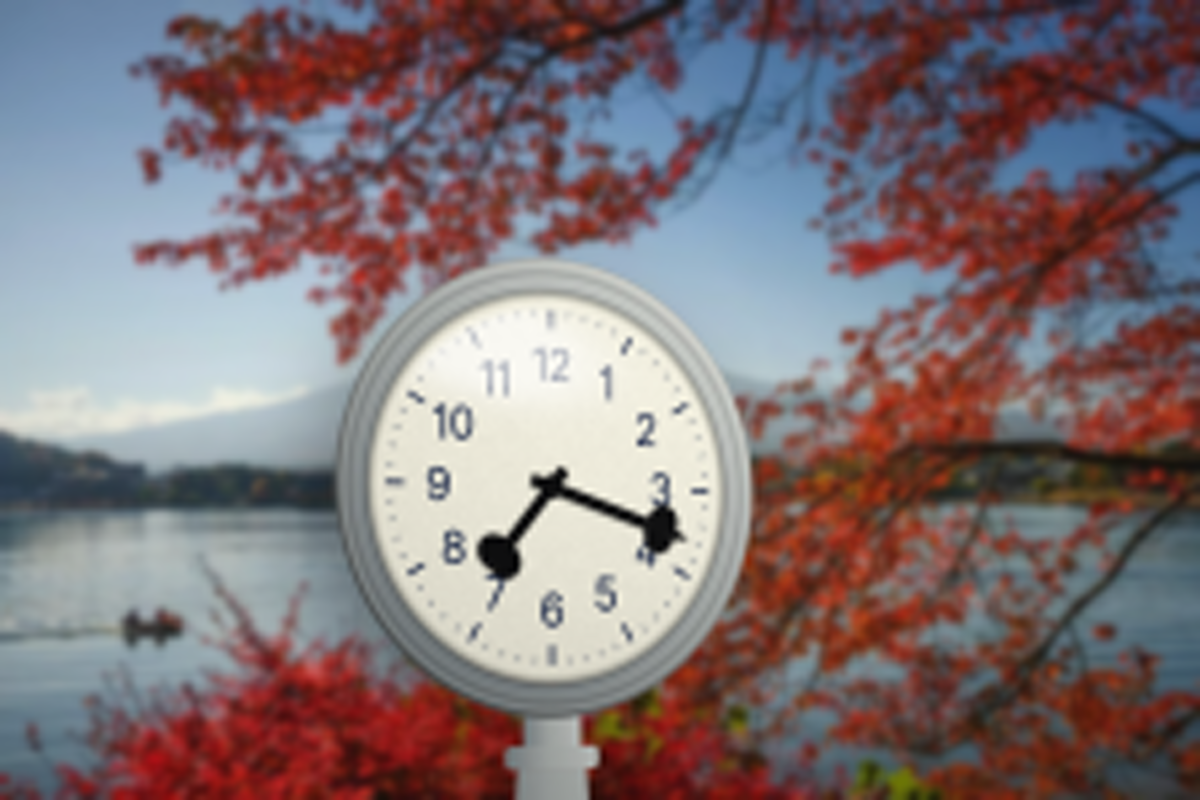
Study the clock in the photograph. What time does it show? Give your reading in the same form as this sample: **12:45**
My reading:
**7:18**
